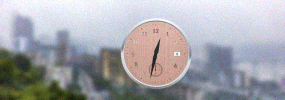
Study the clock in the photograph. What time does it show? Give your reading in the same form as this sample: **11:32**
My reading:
**12:32**
